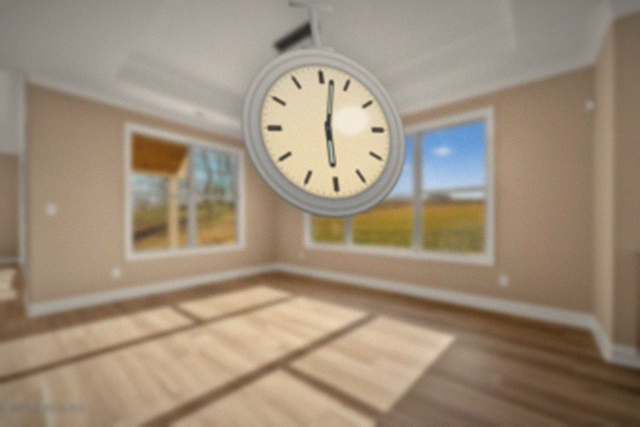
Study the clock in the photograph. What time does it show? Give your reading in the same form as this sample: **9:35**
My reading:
**6:02**
